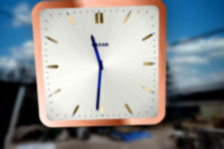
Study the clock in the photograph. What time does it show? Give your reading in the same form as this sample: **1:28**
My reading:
**11:31**
